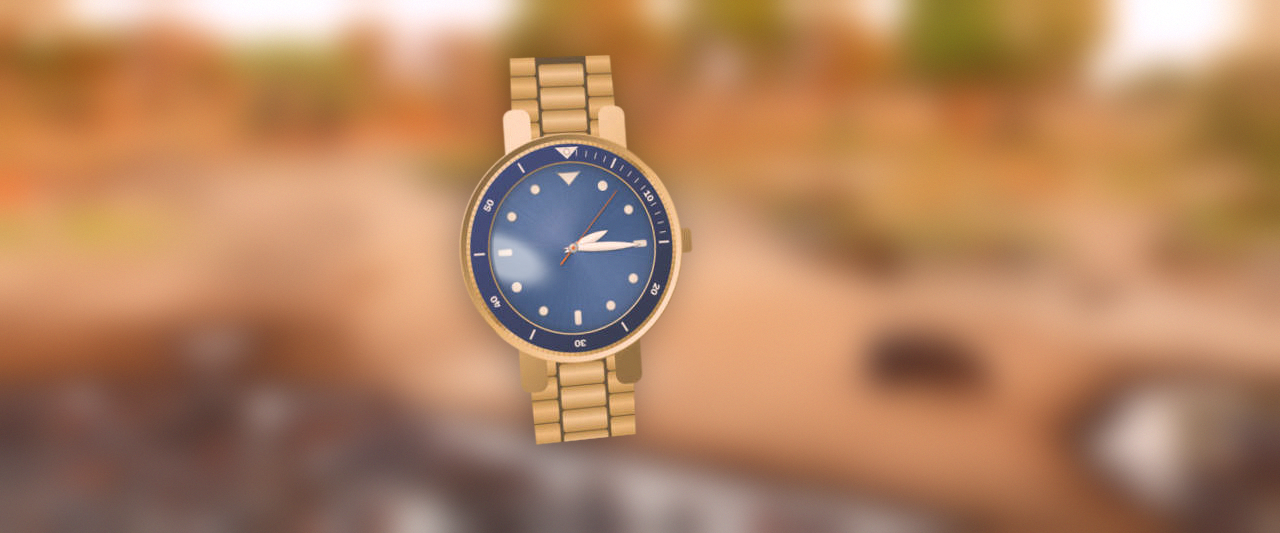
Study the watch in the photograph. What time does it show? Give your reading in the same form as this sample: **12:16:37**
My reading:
**2:15:07**
